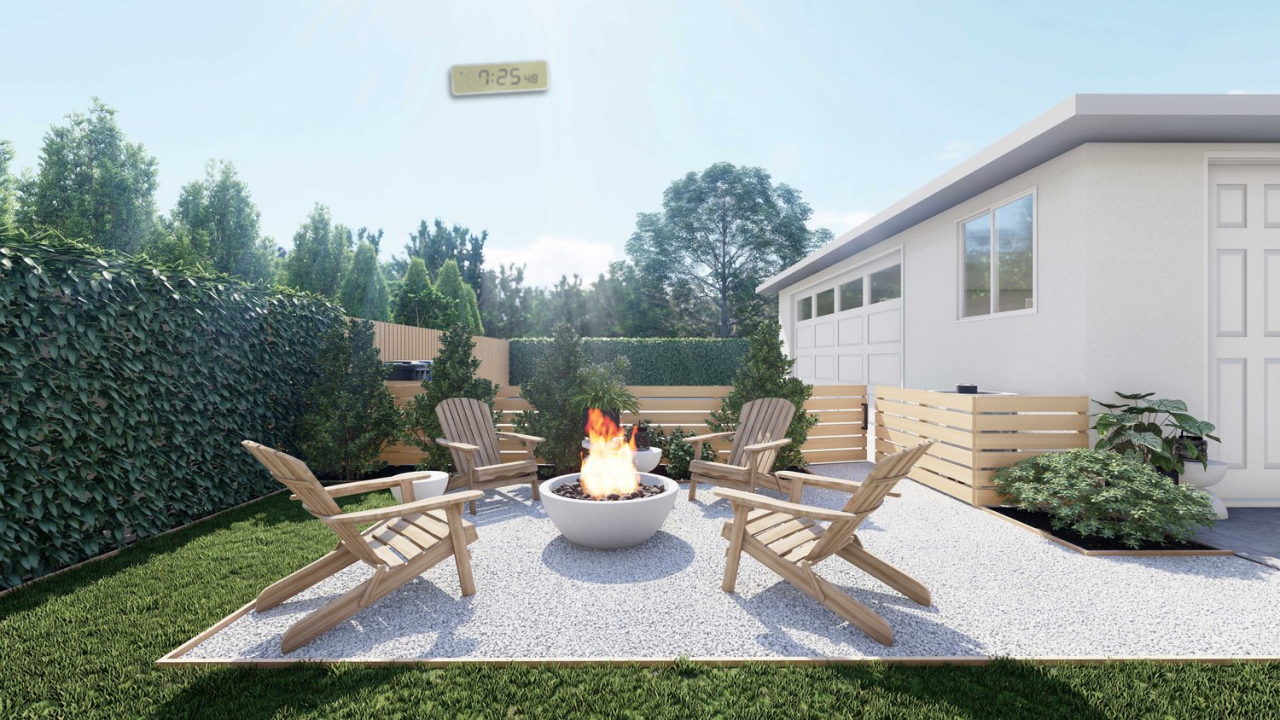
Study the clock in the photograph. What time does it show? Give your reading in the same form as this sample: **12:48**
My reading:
**7:25**
